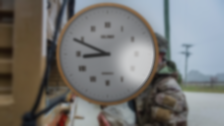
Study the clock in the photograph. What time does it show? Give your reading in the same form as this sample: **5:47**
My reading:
**8:49**
